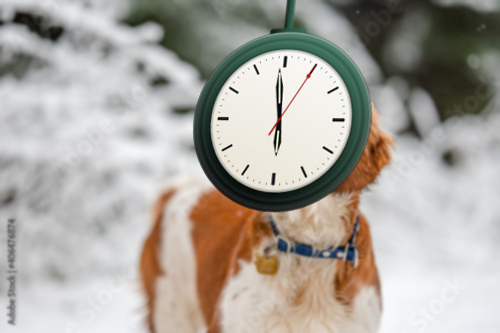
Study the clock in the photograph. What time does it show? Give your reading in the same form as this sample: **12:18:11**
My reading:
**5:59:05**
